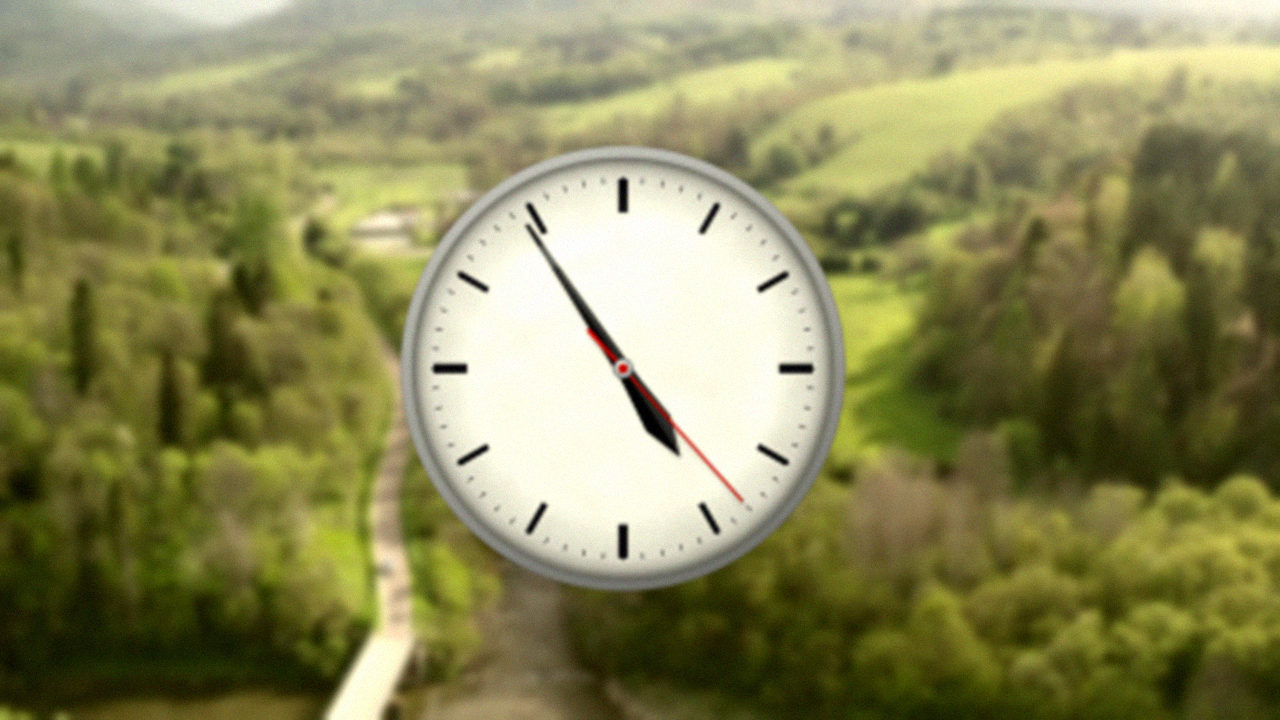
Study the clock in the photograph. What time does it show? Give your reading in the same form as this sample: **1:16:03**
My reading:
**4:54:23**
